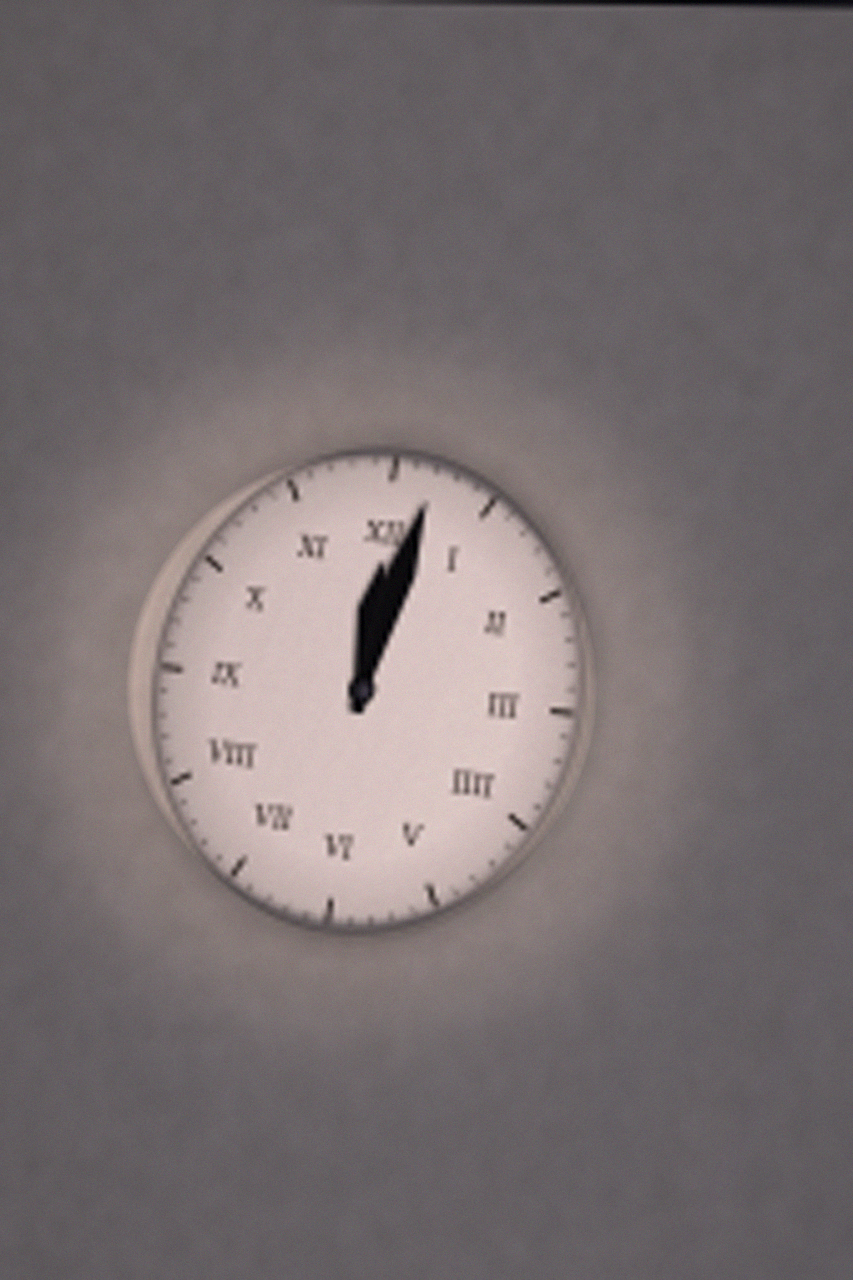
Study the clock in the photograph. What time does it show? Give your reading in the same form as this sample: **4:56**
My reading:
**12:02**
